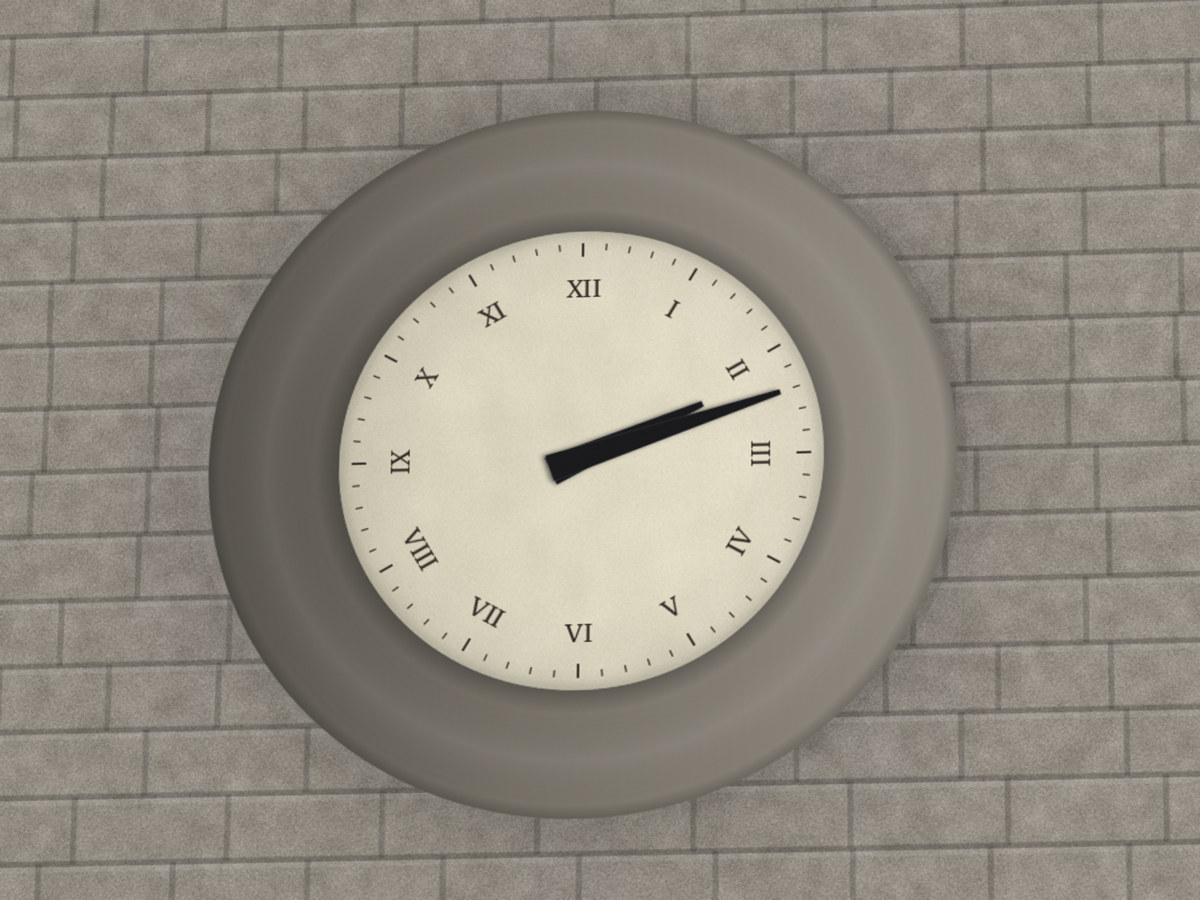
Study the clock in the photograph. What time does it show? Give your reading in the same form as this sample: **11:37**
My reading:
**2:12**
